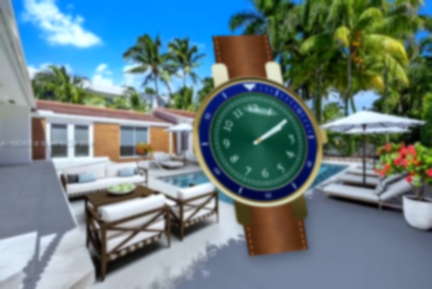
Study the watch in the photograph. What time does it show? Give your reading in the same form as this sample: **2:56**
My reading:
**2:10**
